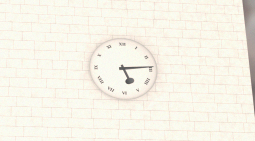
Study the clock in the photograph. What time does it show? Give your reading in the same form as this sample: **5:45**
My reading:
**5:14**
